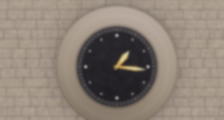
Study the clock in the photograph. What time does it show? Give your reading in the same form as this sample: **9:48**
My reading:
**1:16**
